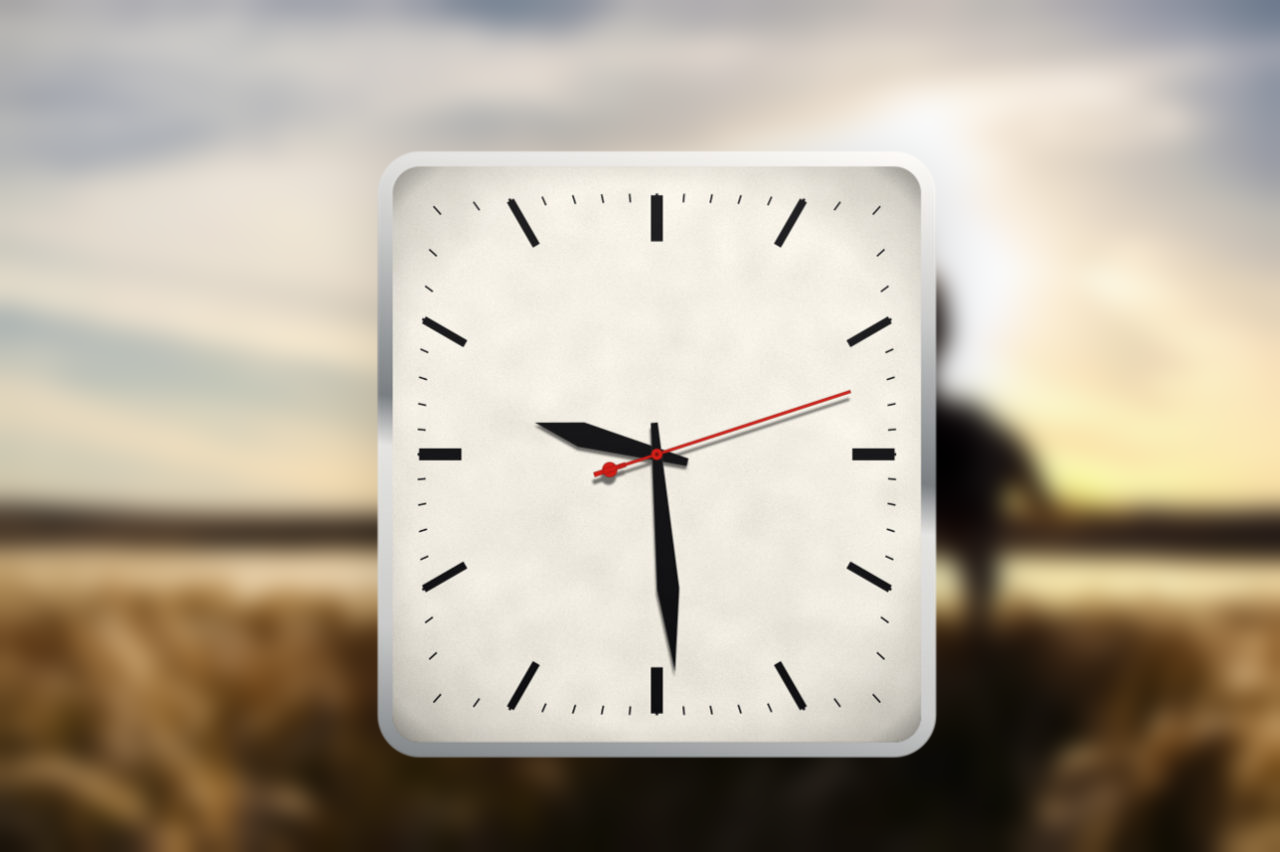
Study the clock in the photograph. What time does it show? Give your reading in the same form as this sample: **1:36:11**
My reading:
**9:29:12**
